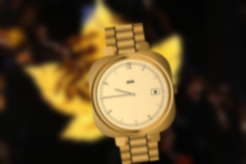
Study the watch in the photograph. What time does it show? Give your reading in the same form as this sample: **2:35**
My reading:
**9:45**
